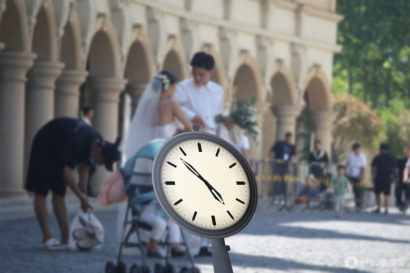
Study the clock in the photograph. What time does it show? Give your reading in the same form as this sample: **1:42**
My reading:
**4:53**
